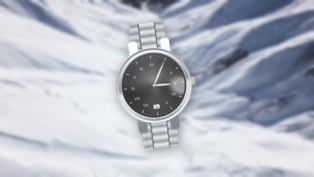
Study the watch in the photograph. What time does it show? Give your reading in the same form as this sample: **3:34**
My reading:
**3:05**
